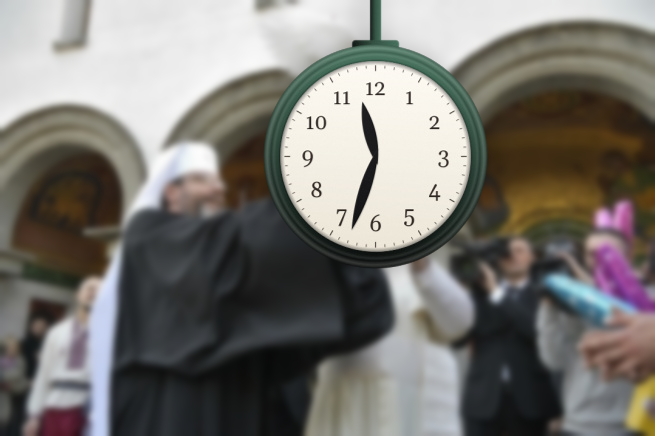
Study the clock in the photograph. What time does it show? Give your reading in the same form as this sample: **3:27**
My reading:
**11:33**
